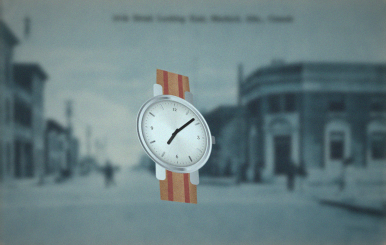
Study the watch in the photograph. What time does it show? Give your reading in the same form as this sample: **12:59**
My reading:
**7:08**
